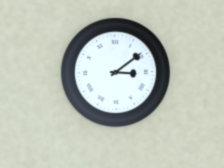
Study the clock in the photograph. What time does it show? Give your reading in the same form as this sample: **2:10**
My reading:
**3:09**
